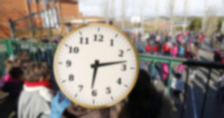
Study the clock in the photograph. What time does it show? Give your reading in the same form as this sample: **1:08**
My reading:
**6:13**
